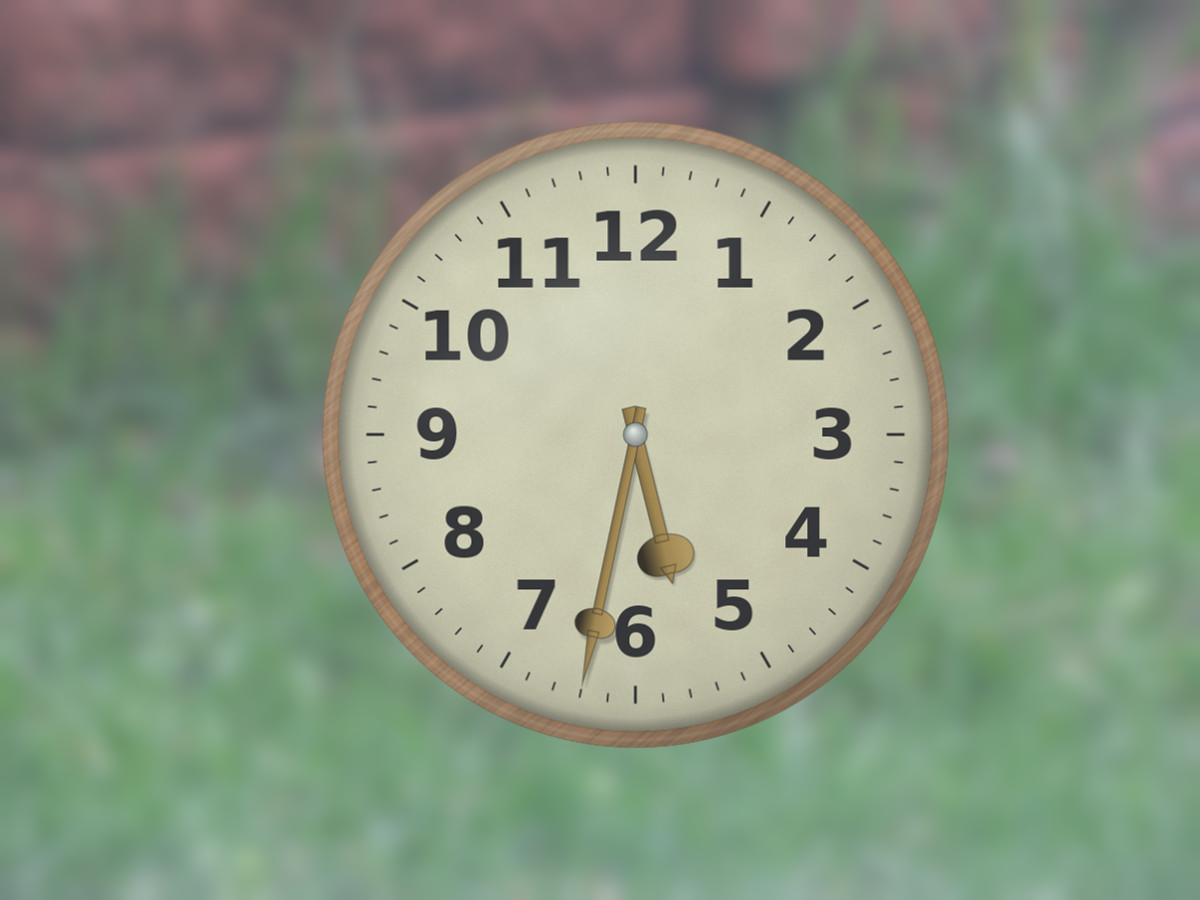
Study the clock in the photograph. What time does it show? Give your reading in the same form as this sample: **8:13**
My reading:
**5:32**
